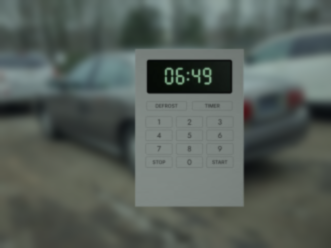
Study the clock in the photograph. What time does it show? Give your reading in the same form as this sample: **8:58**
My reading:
**6:49**
